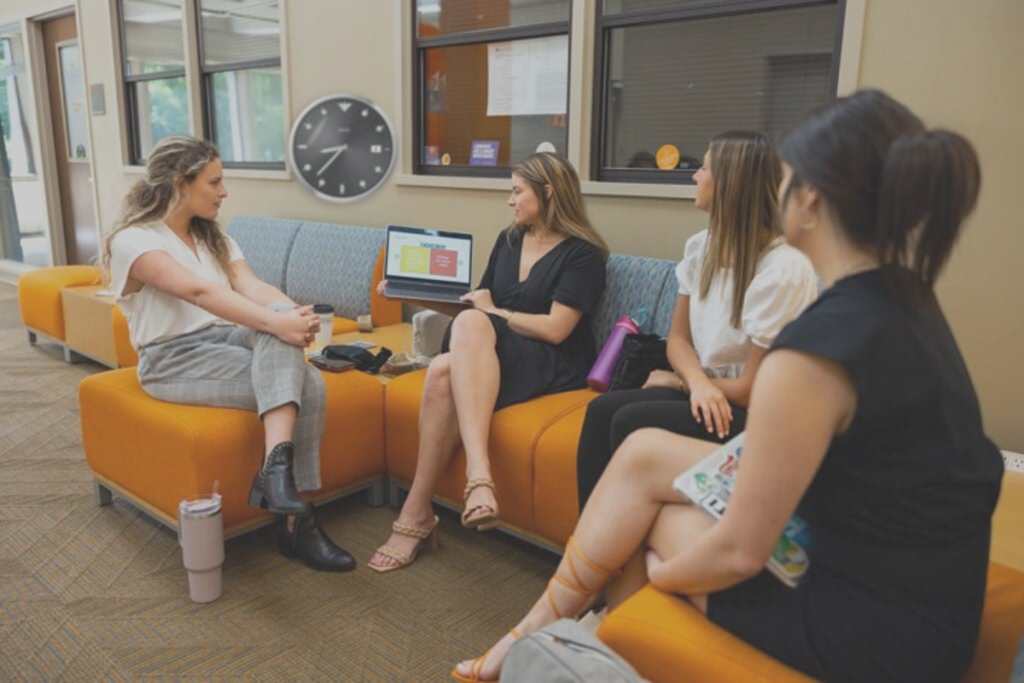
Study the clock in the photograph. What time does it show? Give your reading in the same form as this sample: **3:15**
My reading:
**8:37**
